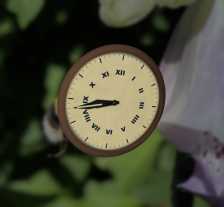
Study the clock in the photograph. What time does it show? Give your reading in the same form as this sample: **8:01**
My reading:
**8:43**
